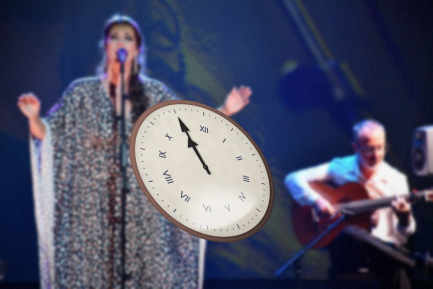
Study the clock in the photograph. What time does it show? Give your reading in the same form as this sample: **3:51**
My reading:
**10:55**
